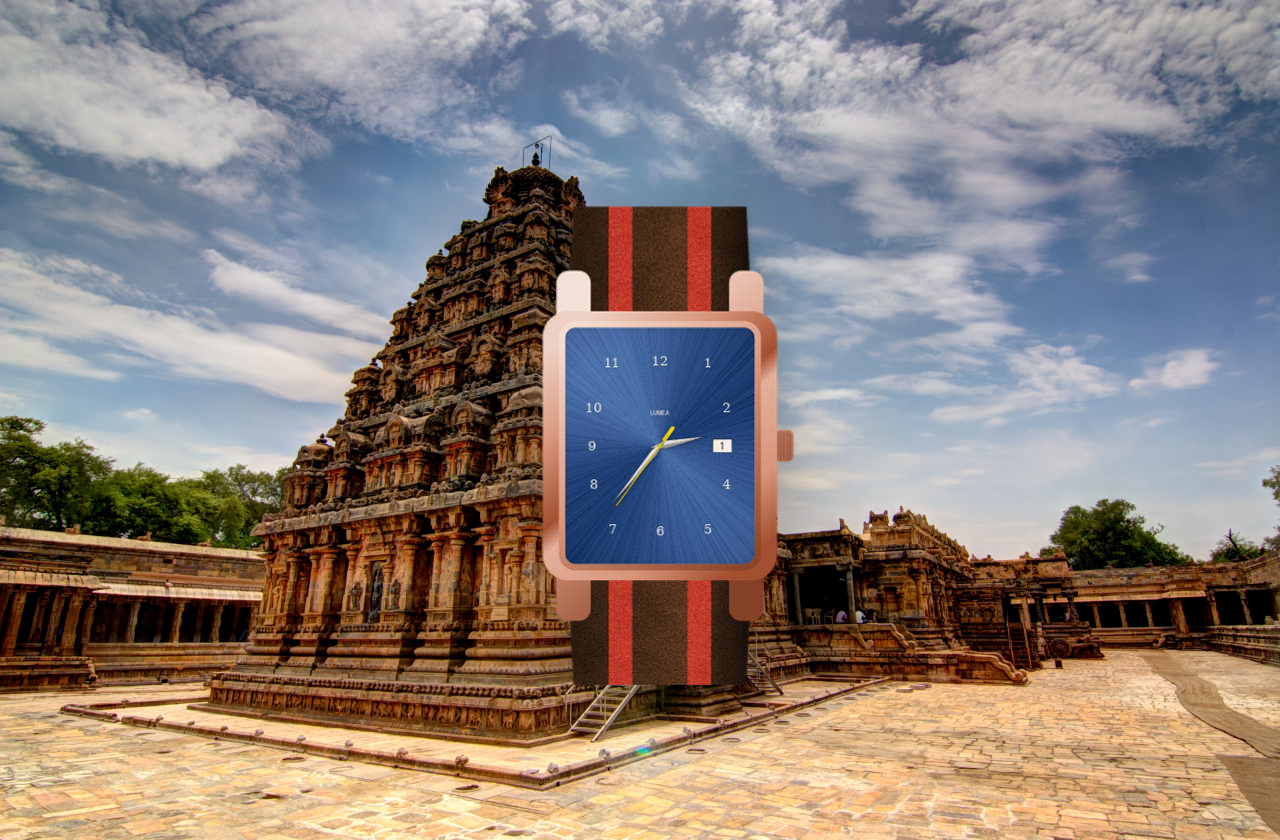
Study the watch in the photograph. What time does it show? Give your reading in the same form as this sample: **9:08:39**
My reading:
**2:36:36**
